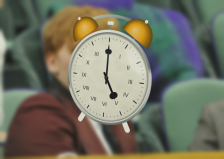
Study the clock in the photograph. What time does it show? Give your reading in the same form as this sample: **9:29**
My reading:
**5:00**
